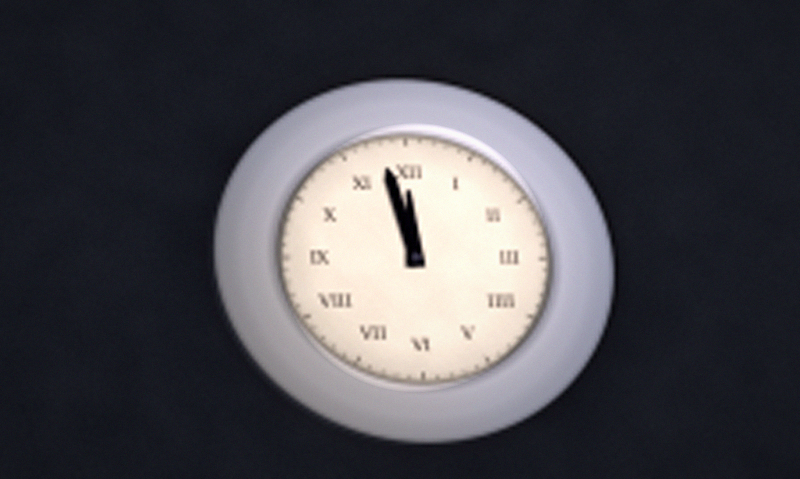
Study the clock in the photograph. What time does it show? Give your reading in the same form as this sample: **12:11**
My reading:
**11:58**
